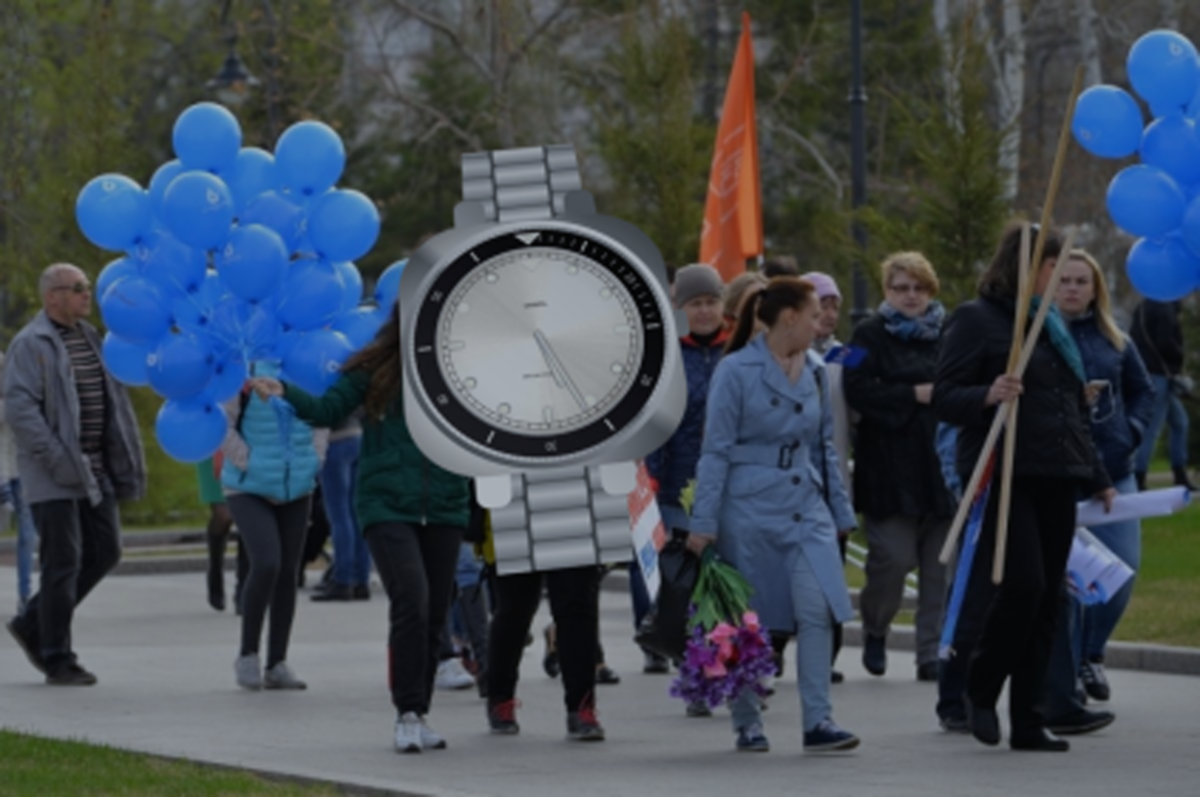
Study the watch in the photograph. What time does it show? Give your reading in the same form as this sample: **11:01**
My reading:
**5:26**
